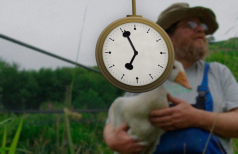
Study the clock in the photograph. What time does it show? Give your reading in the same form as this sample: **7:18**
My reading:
**6:56**
